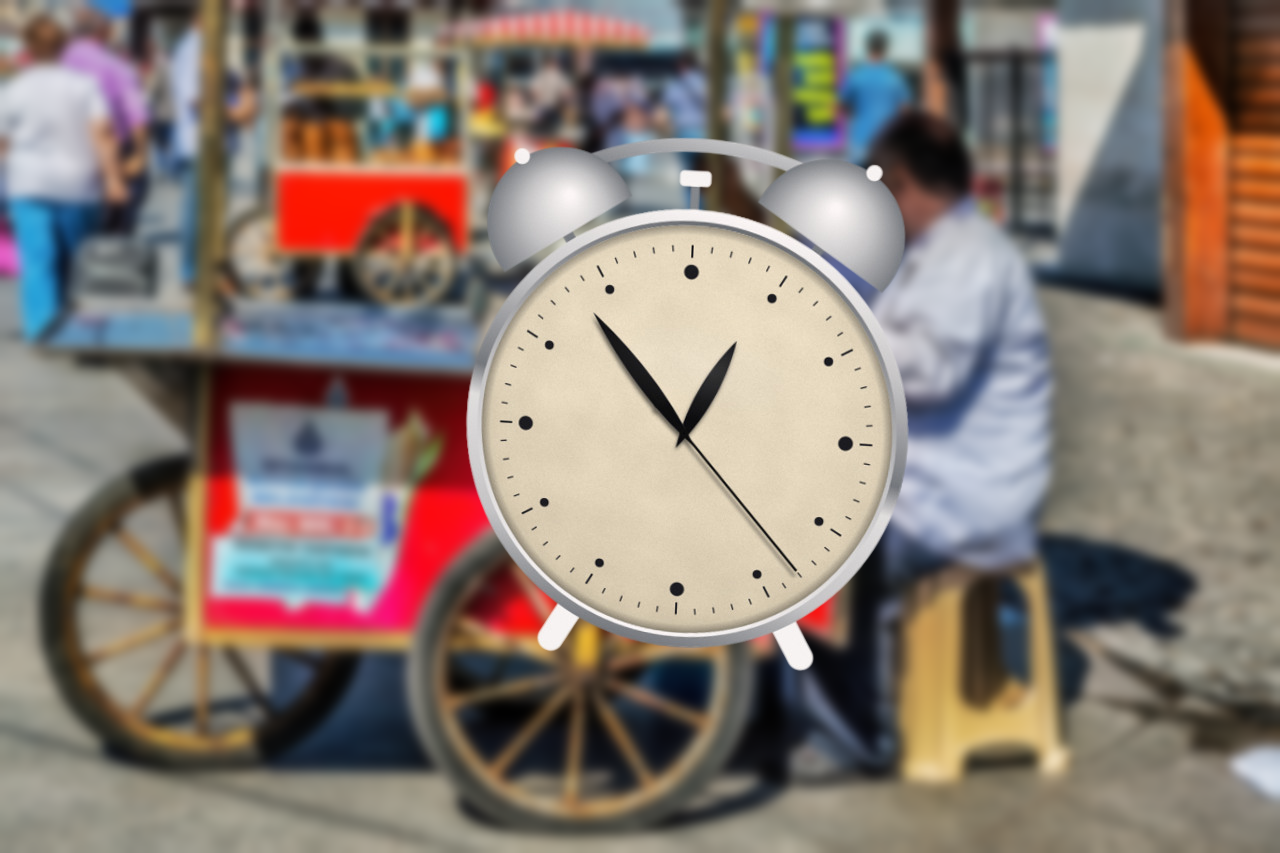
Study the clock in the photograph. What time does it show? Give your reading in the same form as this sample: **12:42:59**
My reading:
**12:53:23**
